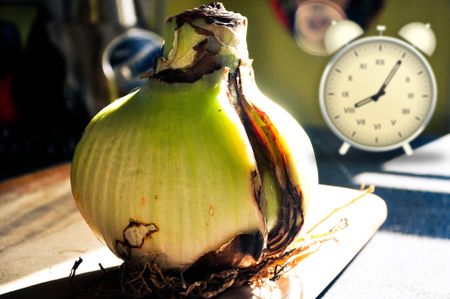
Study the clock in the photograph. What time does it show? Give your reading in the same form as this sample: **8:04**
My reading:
**8:05**
